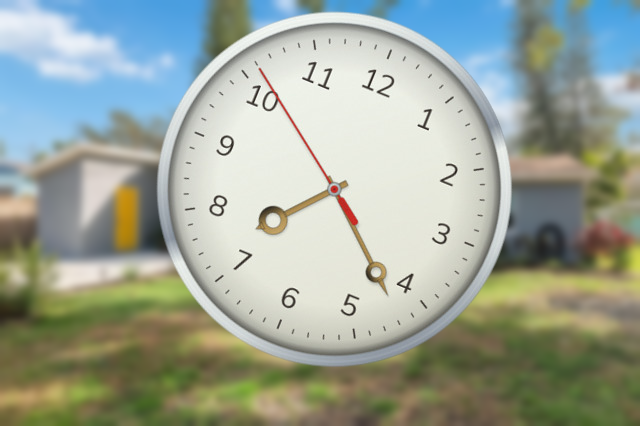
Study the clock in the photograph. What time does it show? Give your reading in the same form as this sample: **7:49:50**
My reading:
**7:21:51**
